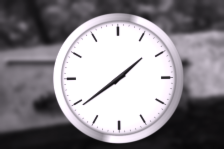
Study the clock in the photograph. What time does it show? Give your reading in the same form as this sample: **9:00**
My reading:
**1:39**
